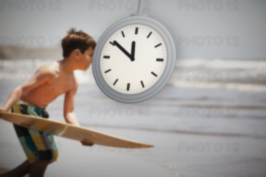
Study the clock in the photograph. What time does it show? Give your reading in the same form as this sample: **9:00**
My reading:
**11:51**
